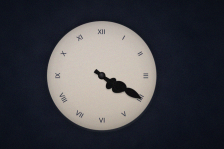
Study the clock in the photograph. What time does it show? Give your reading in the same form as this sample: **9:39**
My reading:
**4:20**
